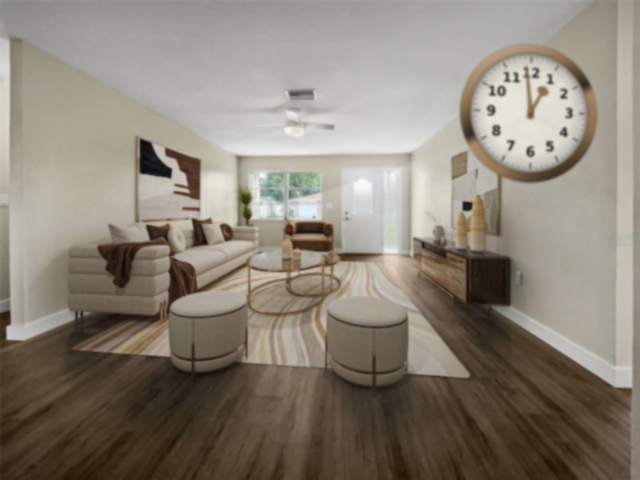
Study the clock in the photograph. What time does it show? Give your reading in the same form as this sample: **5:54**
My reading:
**12:59**
